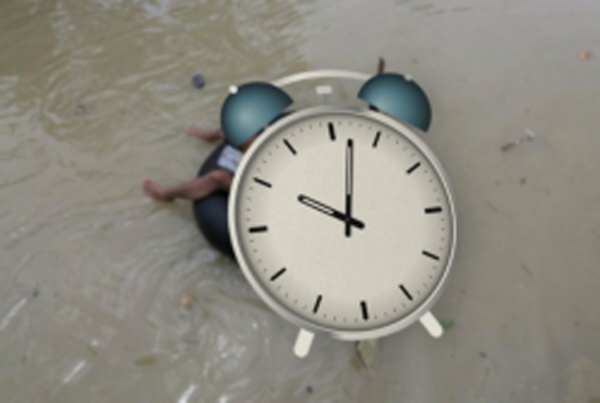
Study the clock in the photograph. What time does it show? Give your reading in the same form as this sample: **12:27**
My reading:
**10:02**
